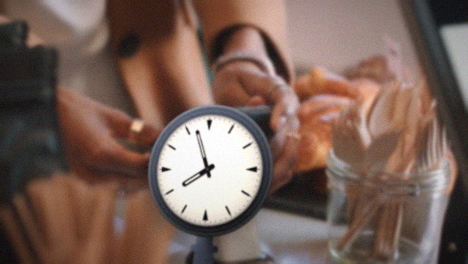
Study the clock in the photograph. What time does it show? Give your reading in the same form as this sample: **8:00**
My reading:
**7:57**
